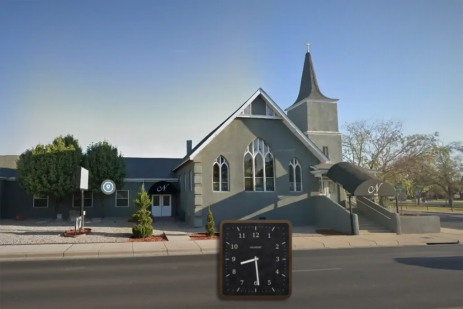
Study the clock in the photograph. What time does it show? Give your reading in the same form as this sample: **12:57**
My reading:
**8:29**
